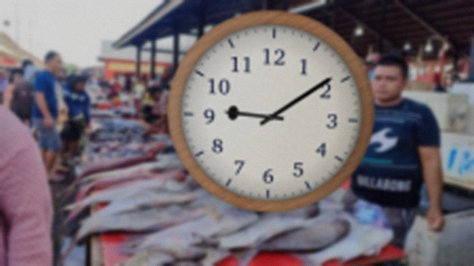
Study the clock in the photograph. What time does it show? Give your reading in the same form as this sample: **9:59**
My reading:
**9:09**
